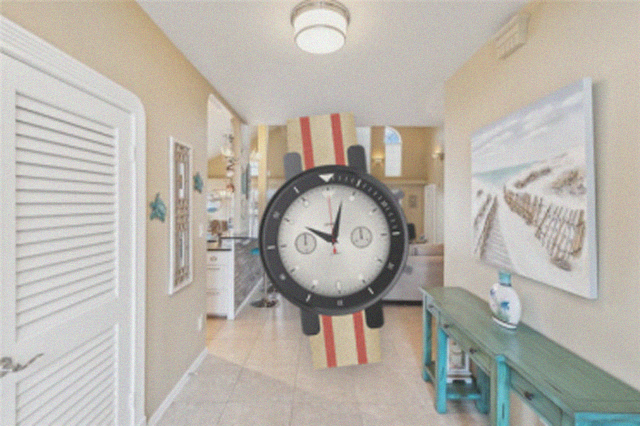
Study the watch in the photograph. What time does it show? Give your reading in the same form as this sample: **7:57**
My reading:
**10:03**
